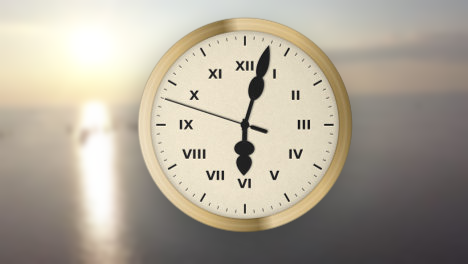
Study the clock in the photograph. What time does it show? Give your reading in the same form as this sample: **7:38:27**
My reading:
**6:02:48**
